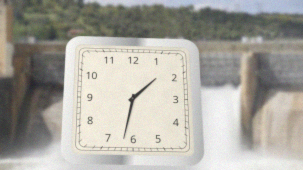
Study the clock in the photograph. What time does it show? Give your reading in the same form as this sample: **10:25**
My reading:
**1:32**
